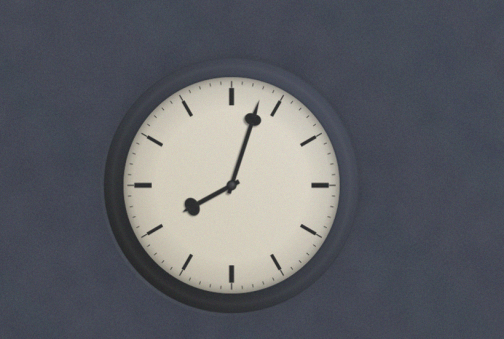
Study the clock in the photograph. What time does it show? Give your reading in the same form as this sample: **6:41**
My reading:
**8:03**
